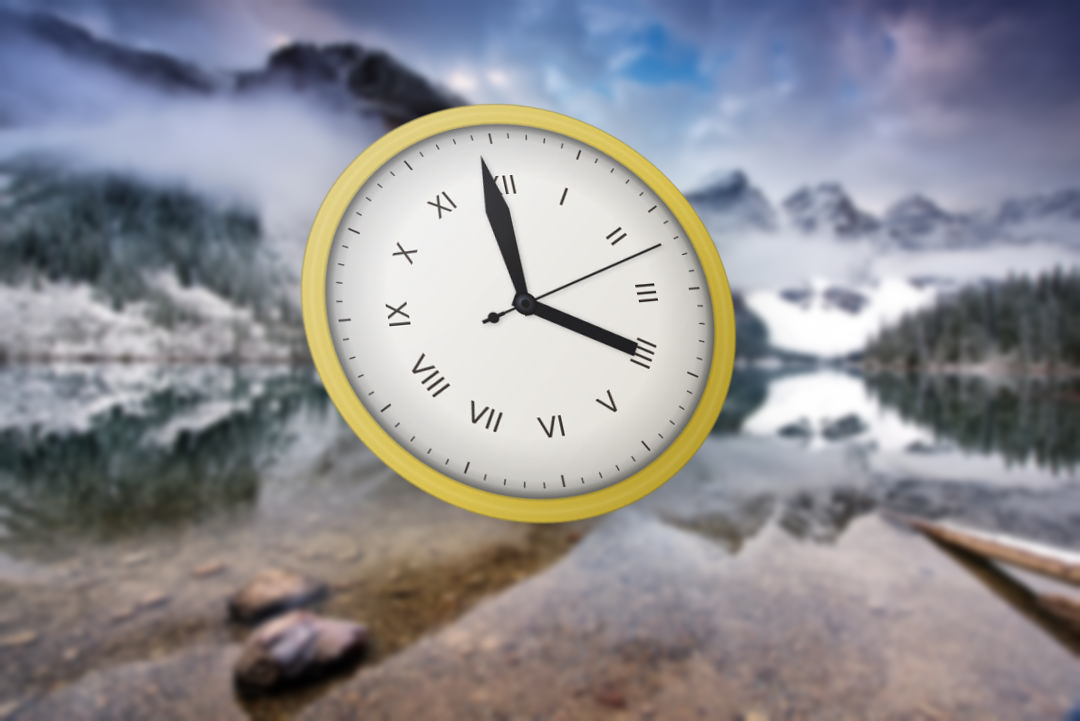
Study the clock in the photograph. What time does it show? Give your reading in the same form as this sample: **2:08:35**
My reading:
**3:59:12**
